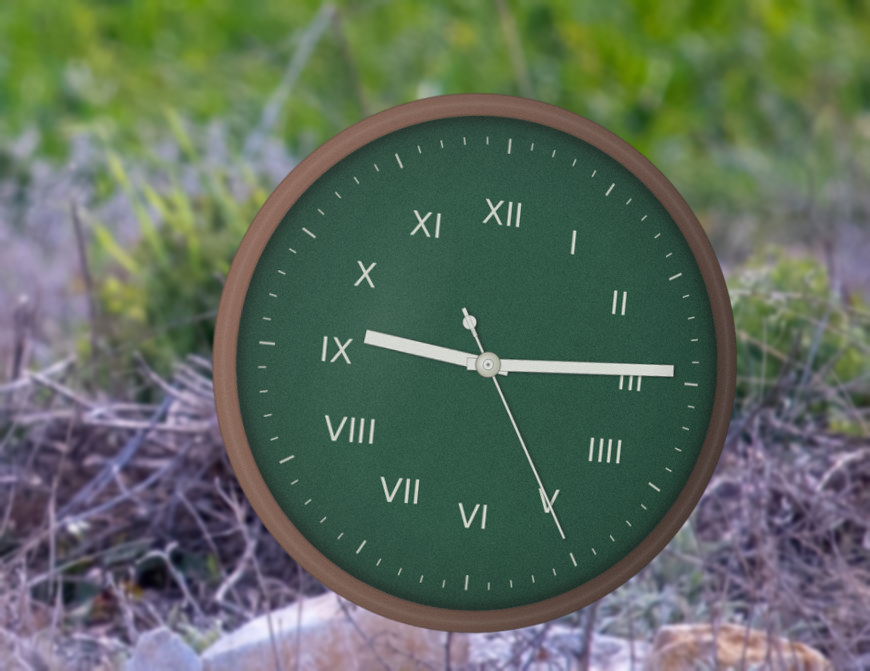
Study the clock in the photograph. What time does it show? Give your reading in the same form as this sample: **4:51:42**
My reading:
**9:14:25**
